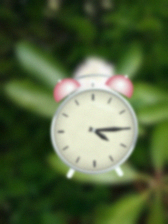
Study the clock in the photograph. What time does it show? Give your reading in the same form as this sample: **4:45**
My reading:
**4:15**
